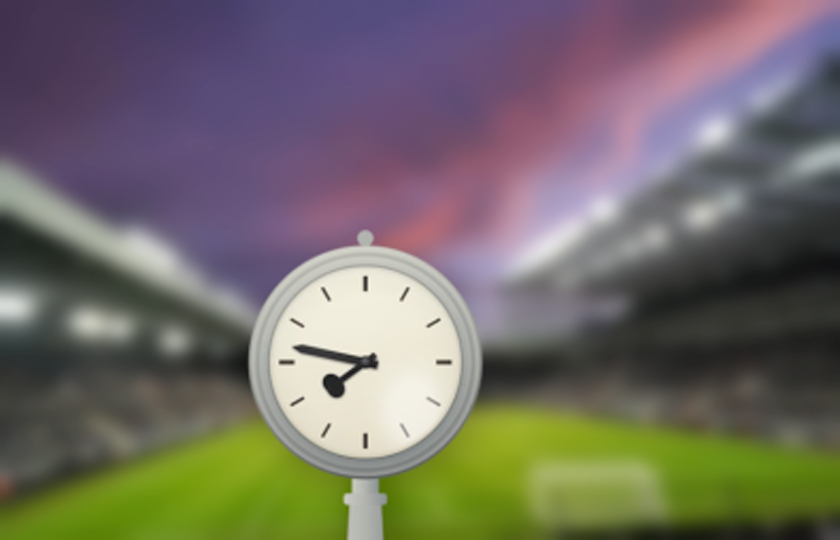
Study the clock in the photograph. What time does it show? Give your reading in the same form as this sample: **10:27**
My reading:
**7:47**
